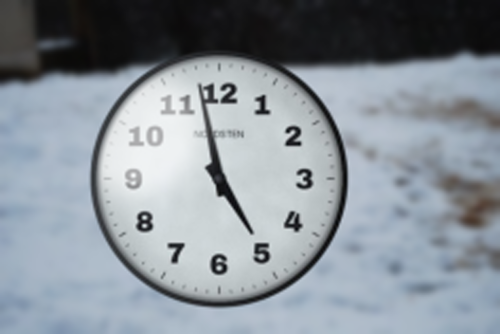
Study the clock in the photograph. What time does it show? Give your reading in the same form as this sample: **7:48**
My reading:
**4:58**
